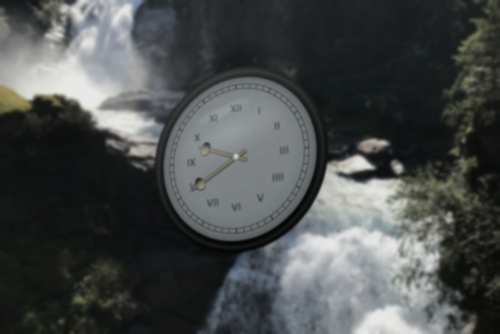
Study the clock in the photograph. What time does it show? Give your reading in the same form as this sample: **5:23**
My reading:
**9:40**
